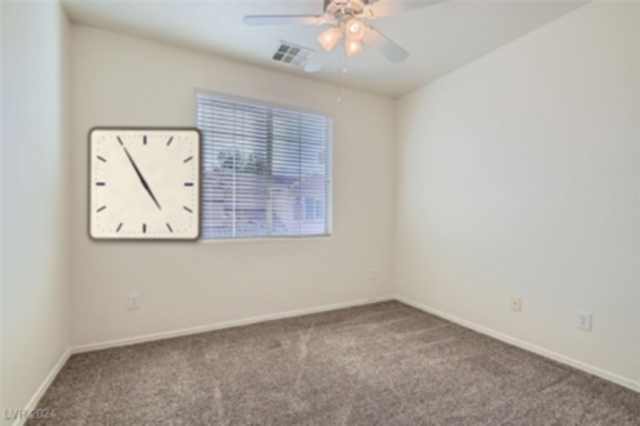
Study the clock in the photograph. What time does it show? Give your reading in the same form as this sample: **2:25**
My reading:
**4:55**
